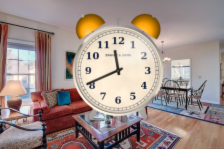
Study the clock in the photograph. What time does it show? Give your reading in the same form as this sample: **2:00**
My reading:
**11:41**
